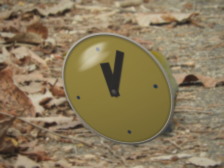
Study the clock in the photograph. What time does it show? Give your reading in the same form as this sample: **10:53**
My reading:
**12:05**
